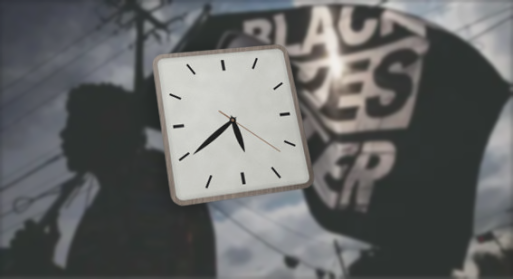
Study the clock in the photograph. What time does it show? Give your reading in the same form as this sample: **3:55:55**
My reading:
**5:39:22**
